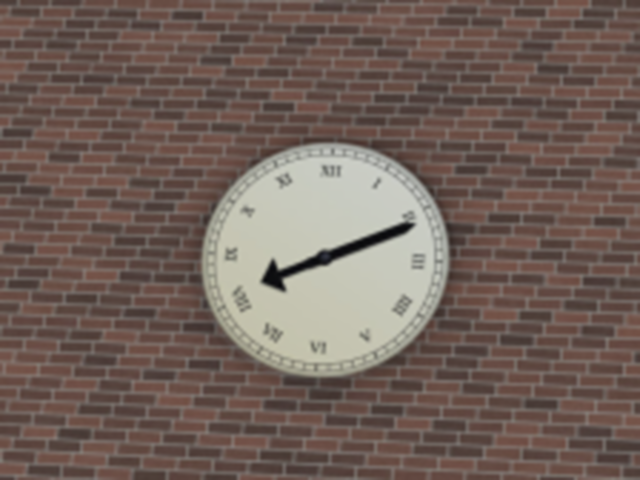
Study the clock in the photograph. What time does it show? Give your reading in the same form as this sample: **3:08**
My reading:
**8:11**
